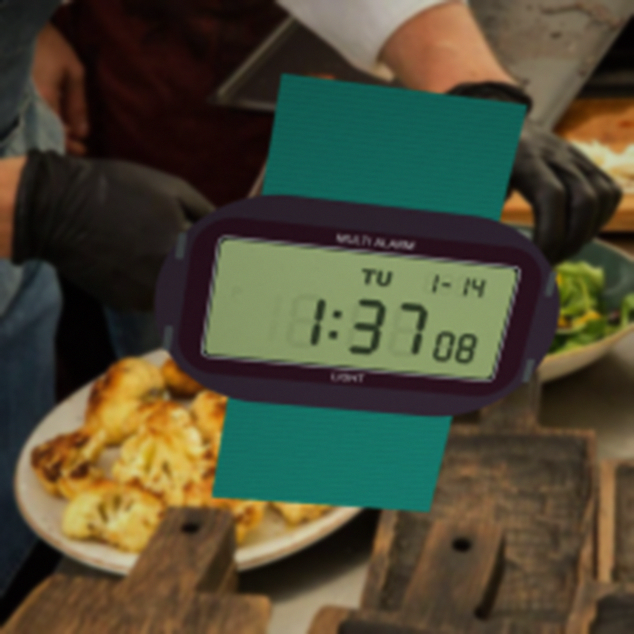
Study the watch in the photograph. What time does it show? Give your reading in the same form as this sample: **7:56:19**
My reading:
**1:37:08**
